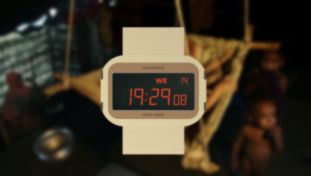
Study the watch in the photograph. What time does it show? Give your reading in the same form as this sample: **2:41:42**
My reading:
**19:29:08**
